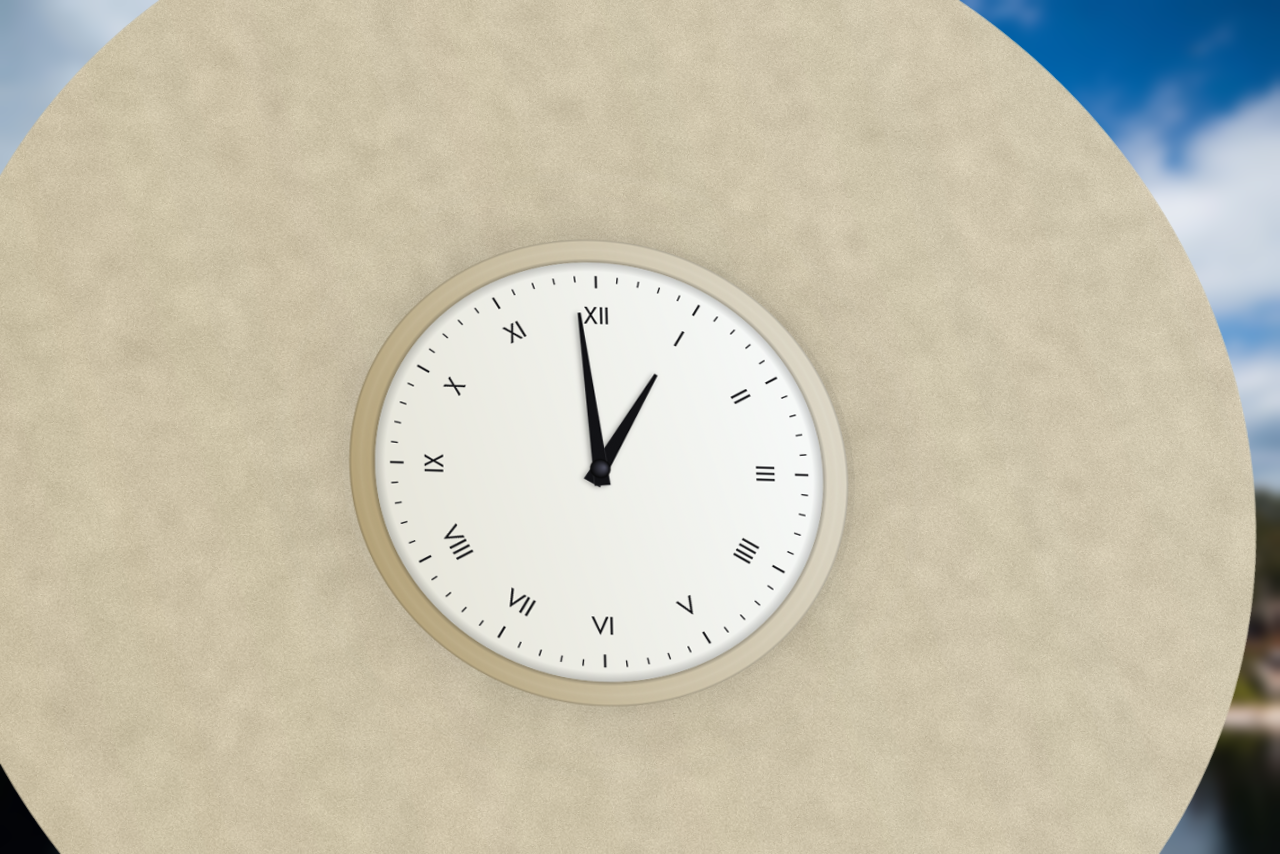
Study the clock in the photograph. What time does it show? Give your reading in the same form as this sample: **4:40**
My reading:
**12:59**
